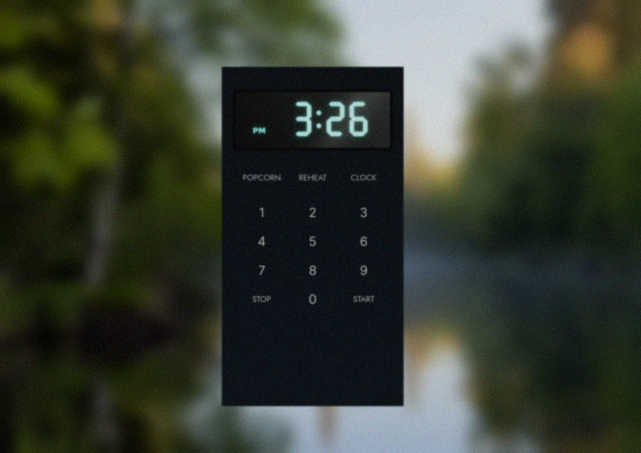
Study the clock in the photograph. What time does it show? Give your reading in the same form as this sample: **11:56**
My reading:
**3:26**
